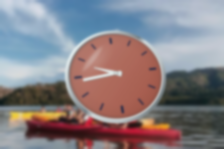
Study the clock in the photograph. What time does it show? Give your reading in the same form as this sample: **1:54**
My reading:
**9:44**
